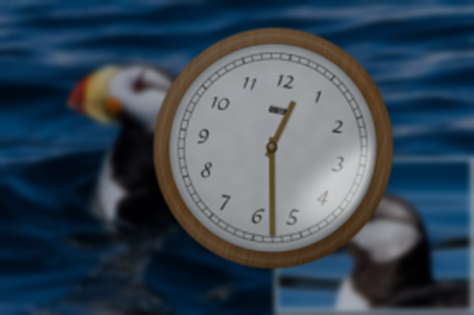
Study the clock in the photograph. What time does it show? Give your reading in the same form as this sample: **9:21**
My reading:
**12:28**
